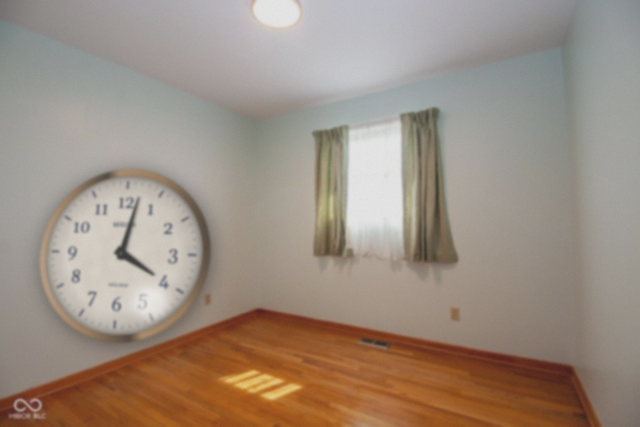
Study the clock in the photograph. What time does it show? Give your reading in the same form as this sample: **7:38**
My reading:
**4:02**
